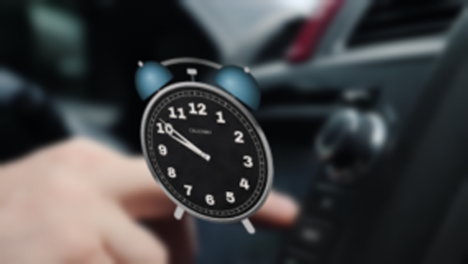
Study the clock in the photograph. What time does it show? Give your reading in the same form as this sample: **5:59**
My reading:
**9:51**
